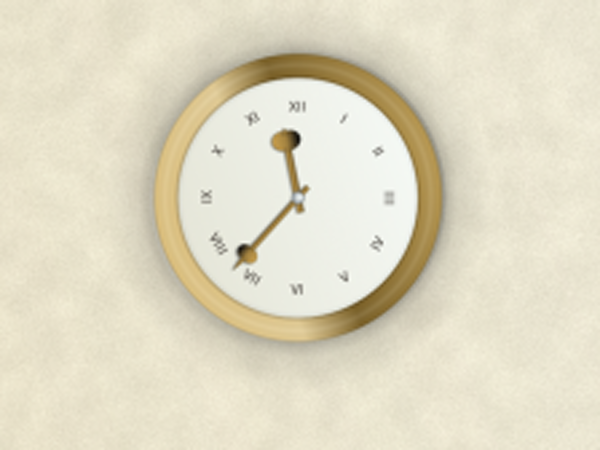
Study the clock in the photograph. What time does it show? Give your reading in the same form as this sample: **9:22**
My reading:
**11:37**
